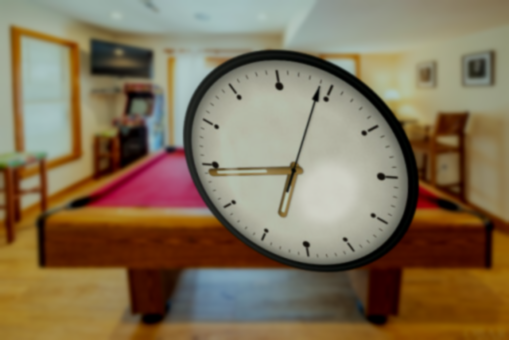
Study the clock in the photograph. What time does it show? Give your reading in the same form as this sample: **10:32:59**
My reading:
**6:44:04**
